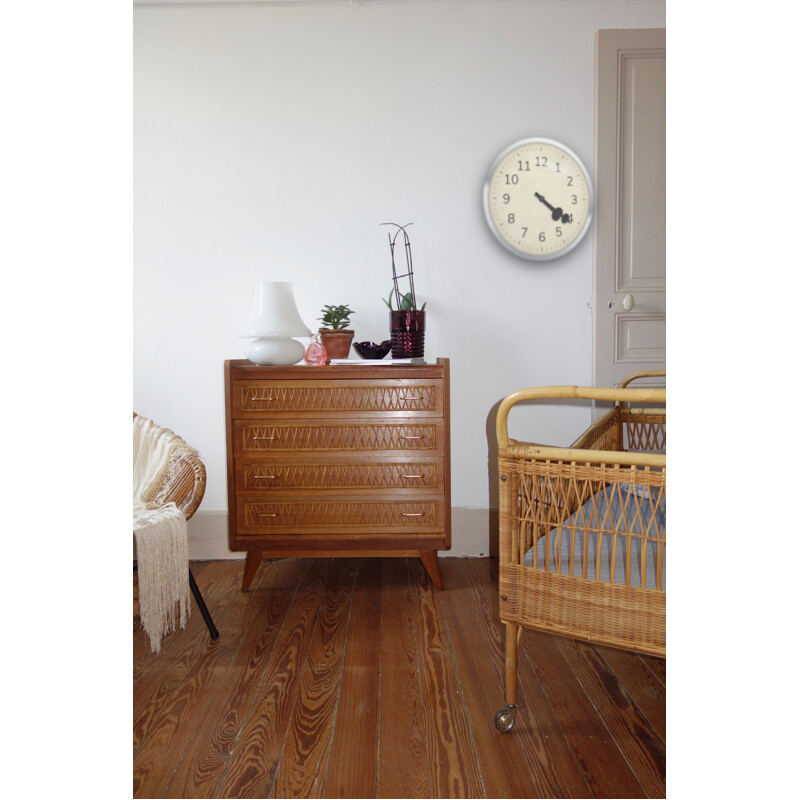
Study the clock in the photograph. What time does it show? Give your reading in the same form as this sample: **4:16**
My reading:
**4:21**
